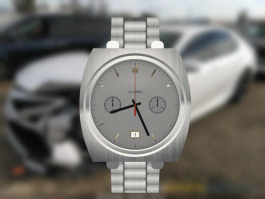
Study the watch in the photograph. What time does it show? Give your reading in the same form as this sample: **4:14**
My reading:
**8:26**
